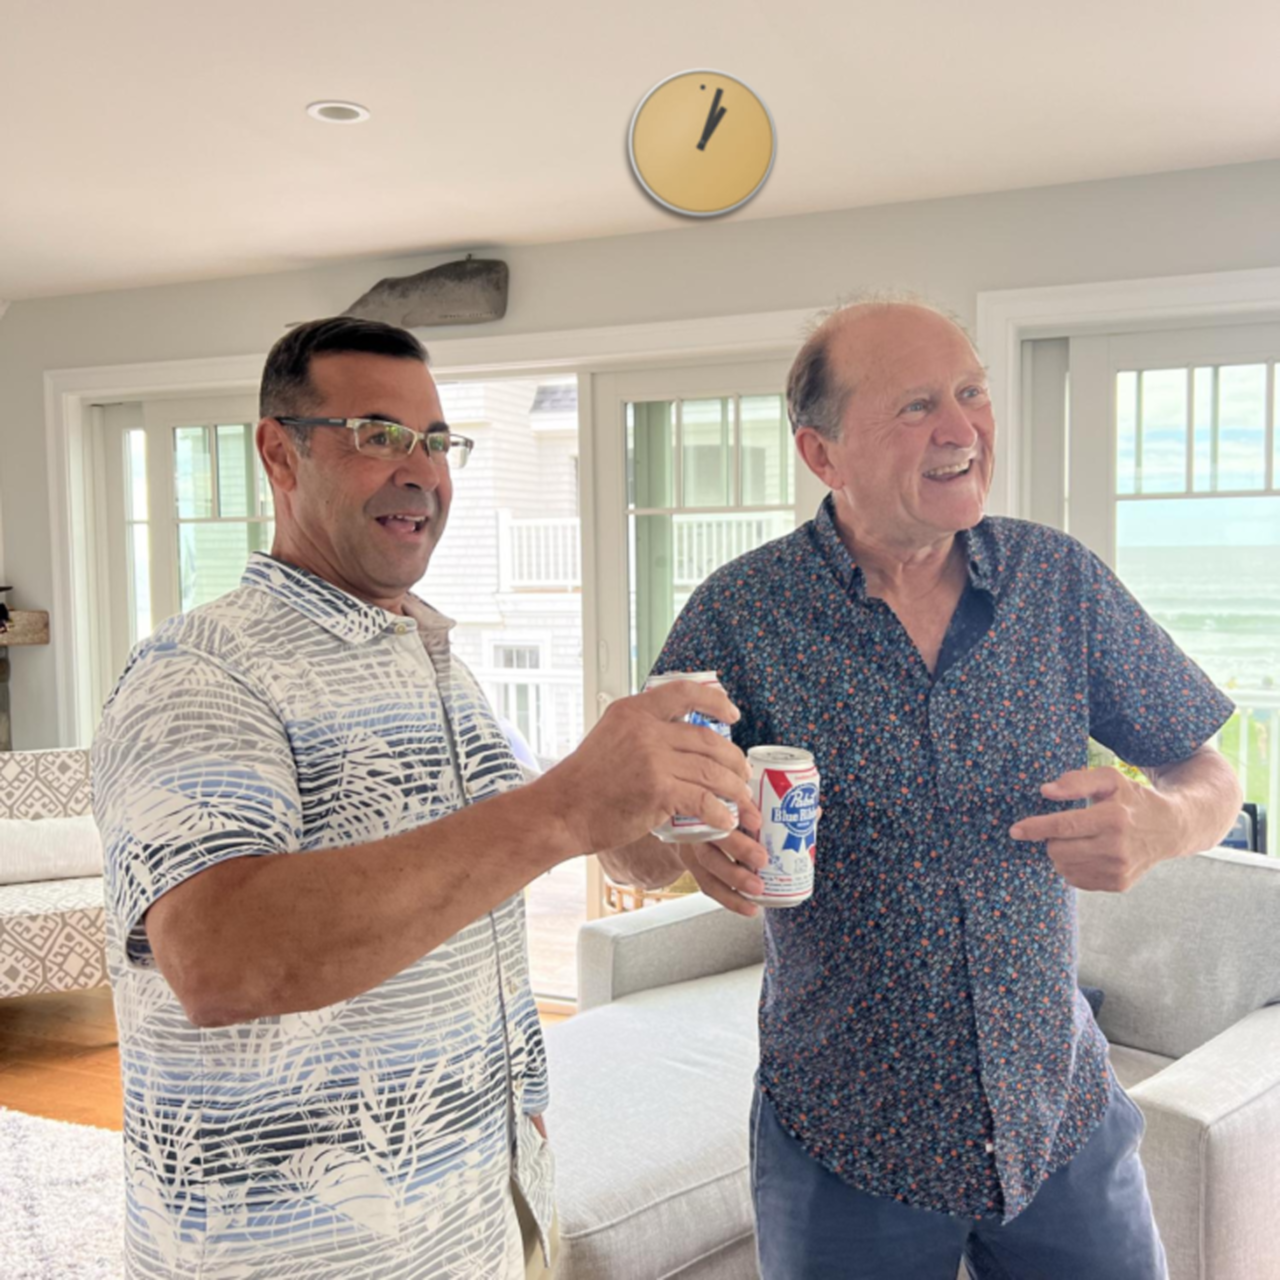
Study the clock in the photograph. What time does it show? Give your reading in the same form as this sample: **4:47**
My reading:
**1:03**
